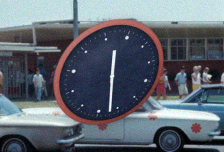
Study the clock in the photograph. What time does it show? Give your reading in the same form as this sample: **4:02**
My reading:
**11:27**
